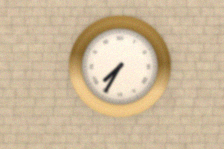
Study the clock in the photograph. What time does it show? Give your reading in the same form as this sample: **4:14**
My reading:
**7:35**
